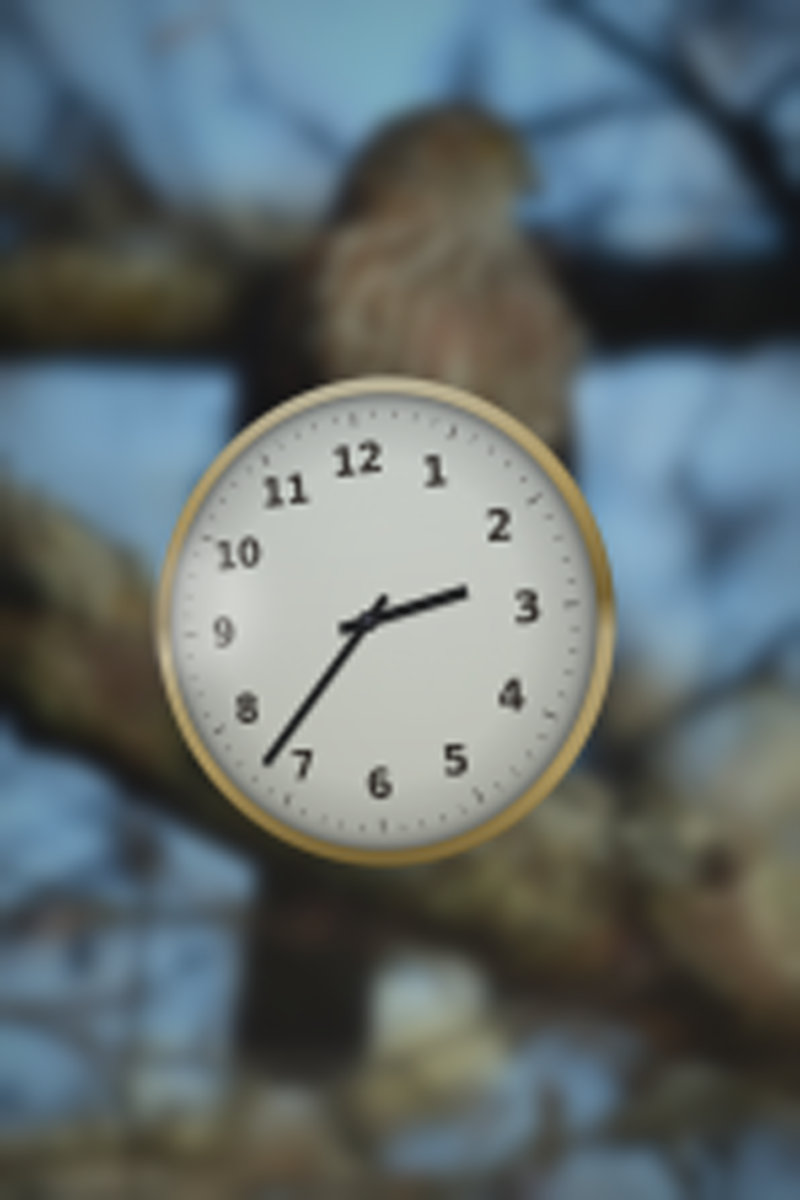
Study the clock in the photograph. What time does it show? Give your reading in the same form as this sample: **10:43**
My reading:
**2:37**
